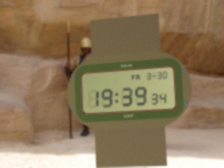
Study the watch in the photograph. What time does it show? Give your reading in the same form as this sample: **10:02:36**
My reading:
**19:39:34**
